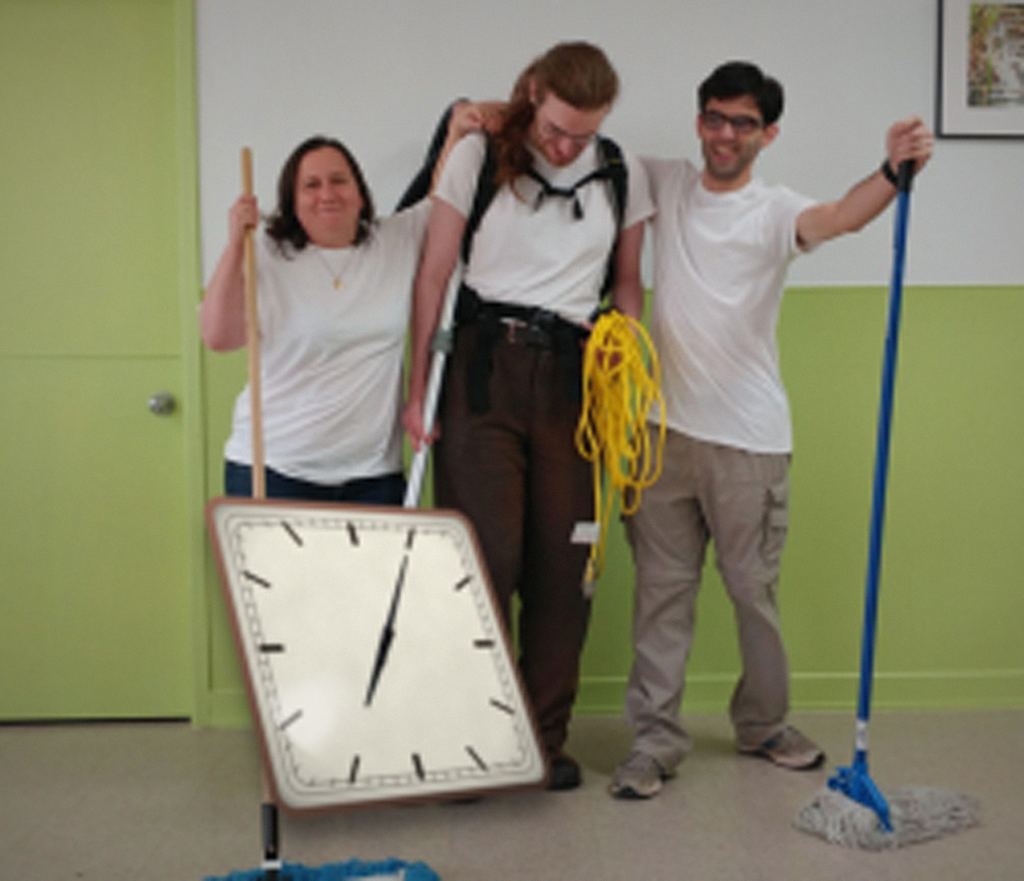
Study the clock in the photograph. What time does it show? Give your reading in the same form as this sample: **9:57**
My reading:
**7:05**
